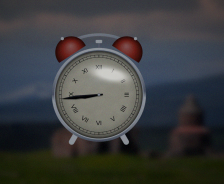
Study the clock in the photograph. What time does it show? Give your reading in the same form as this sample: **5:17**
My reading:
**8:44**
